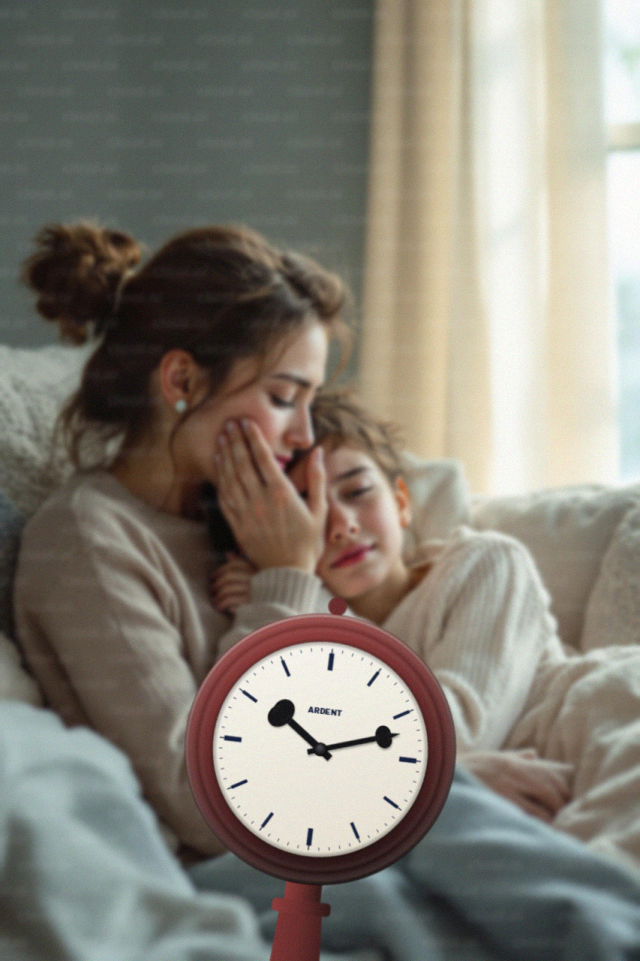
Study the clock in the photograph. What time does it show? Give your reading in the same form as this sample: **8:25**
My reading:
**10:12**
